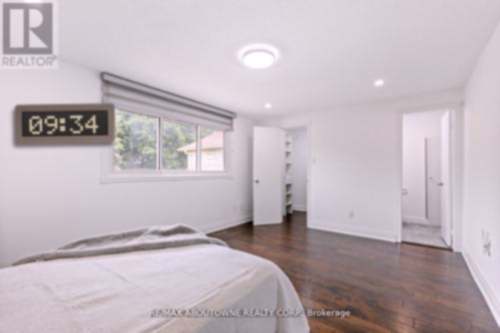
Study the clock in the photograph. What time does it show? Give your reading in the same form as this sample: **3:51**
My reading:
**9:34**
